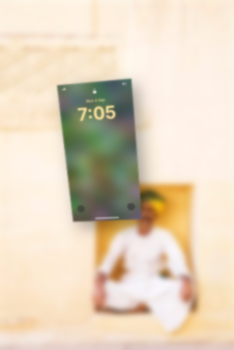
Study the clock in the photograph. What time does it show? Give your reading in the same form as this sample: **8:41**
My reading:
**7:05**
